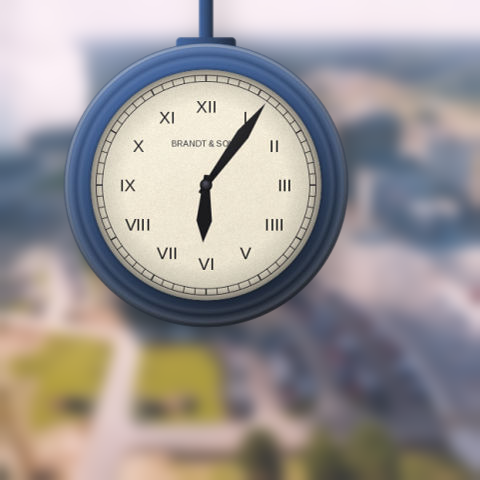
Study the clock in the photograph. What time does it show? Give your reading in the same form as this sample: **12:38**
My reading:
**6:06**
